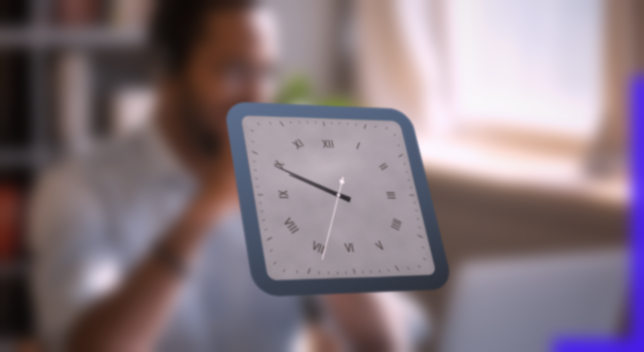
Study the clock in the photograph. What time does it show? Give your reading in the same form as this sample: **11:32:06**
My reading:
**9:49:34**
